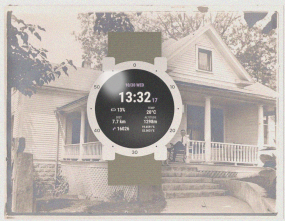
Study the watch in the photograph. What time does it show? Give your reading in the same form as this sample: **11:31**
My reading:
**13:32**
